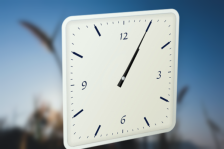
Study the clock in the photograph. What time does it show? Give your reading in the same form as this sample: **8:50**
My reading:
**1:05**
